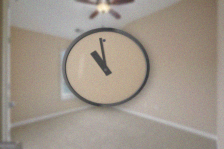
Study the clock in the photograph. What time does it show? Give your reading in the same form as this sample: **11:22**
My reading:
**10:59**
